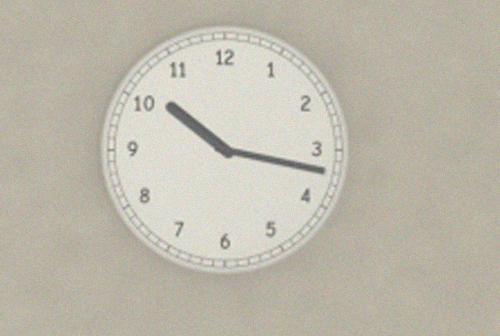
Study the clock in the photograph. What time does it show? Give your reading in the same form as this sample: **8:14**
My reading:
**10:17**
